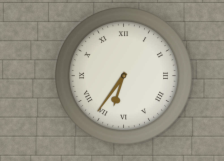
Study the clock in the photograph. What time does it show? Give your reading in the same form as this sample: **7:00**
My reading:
**6:36**
